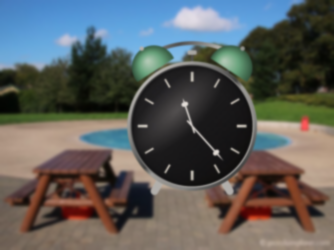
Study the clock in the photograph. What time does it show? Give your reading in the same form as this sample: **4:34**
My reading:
**11:23**
